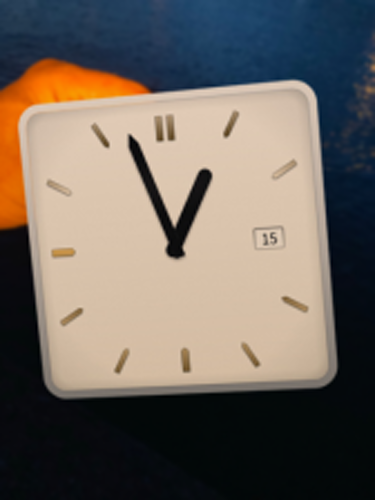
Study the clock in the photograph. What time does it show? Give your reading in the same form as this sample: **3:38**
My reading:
**12:57**
